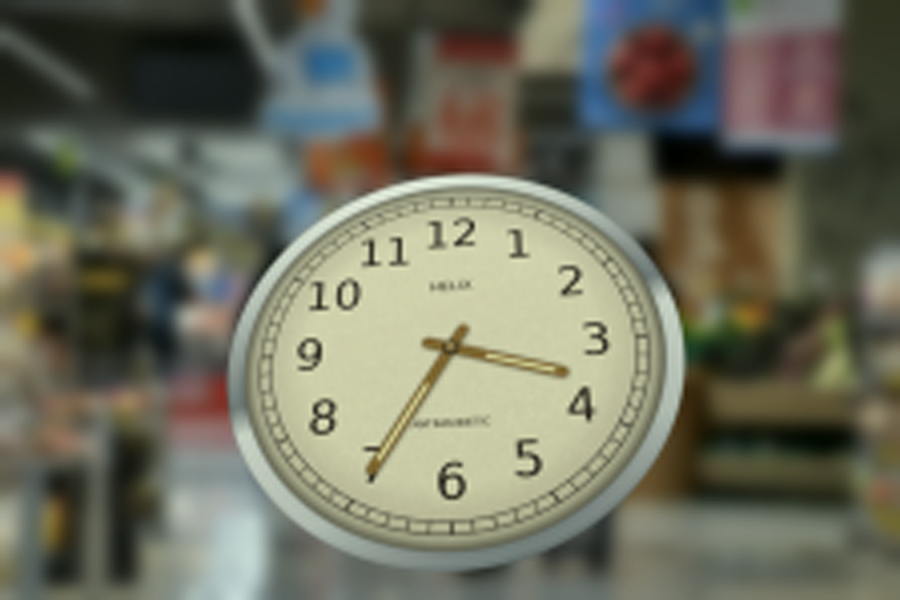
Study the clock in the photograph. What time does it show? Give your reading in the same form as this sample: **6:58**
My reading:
**3:35**
